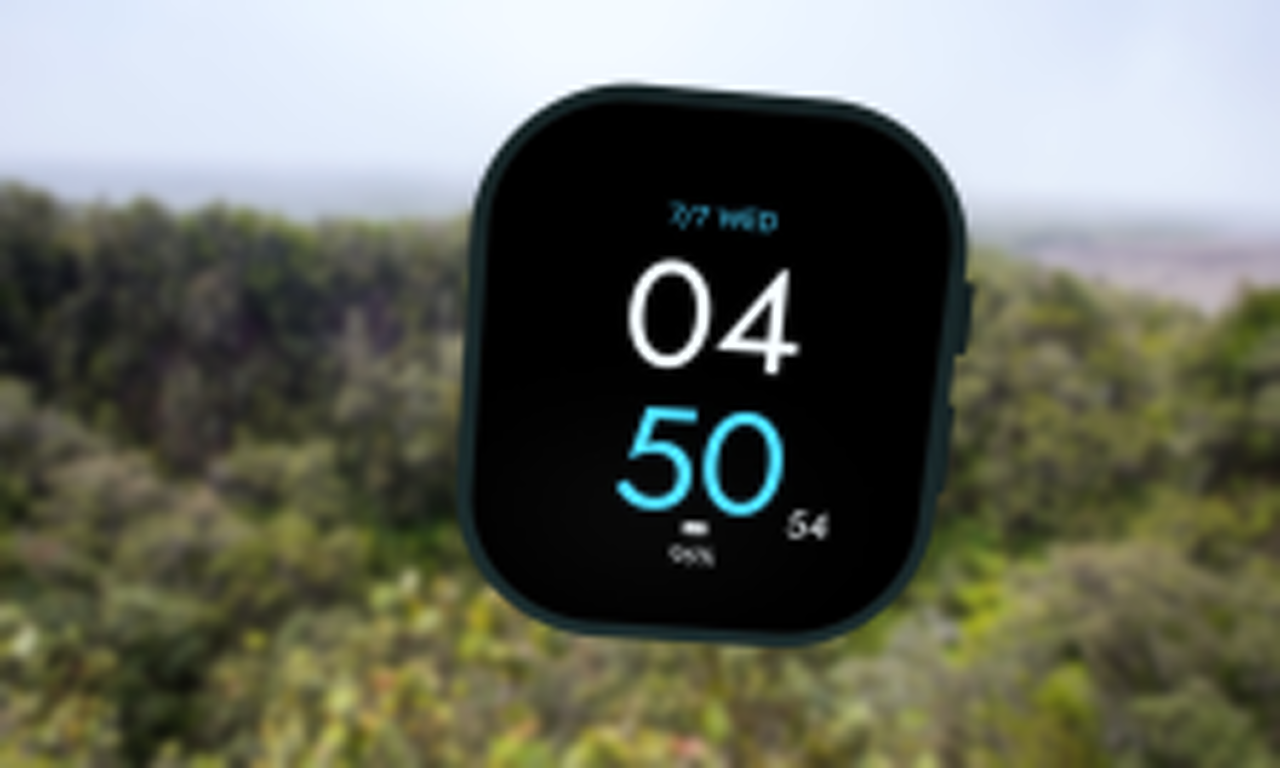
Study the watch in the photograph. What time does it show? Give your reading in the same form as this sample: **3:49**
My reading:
**4:50**
